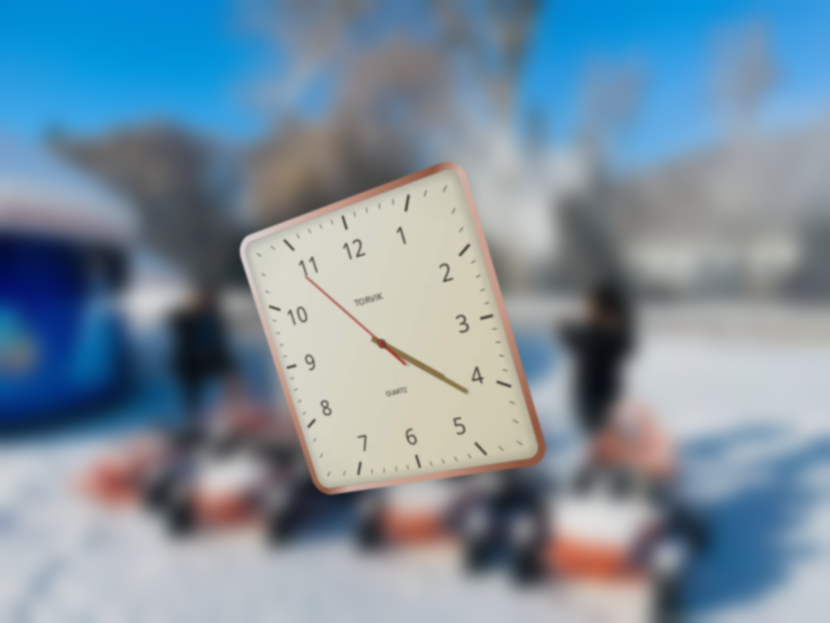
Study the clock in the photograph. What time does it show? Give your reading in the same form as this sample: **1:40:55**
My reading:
**4:21:54**
